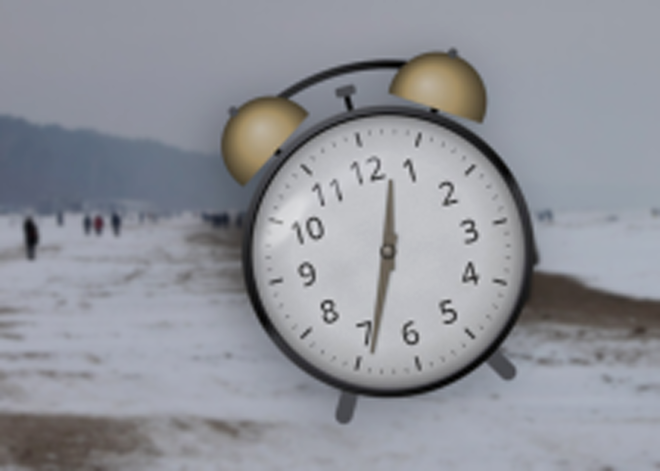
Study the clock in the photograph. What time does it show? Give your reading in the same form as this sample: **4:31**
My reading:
**12:34**
